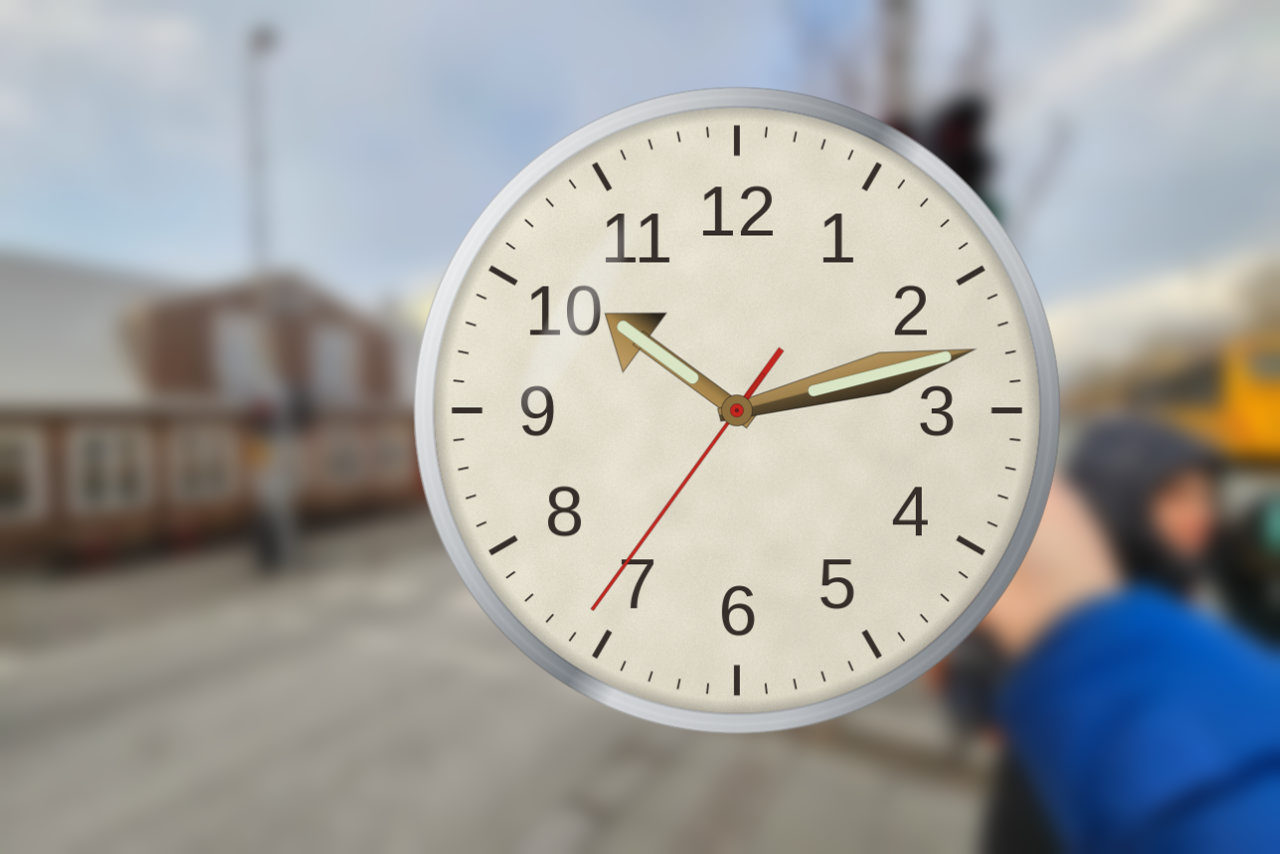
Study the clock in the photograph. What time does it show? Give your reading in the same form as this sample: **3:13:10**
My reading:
**10:12:36**
